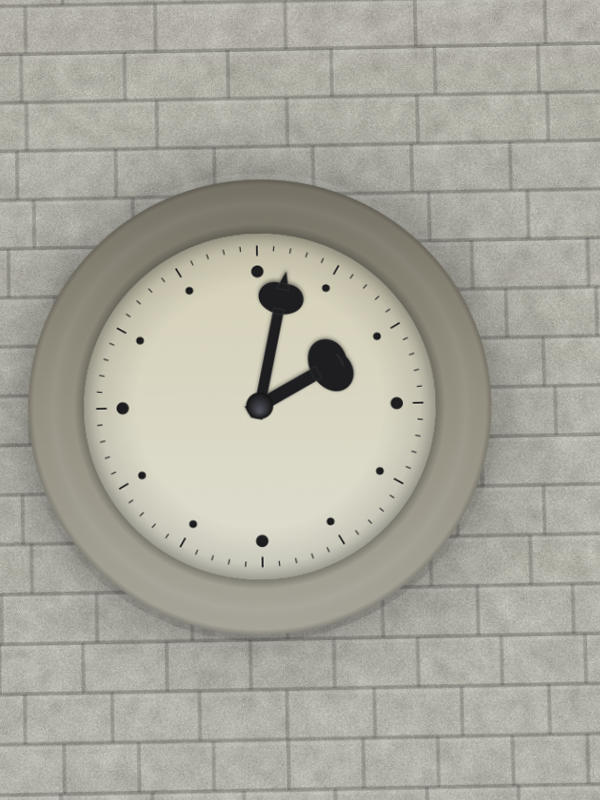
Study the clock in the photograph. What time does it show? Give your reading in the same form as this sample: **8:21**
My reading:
**2:02**
